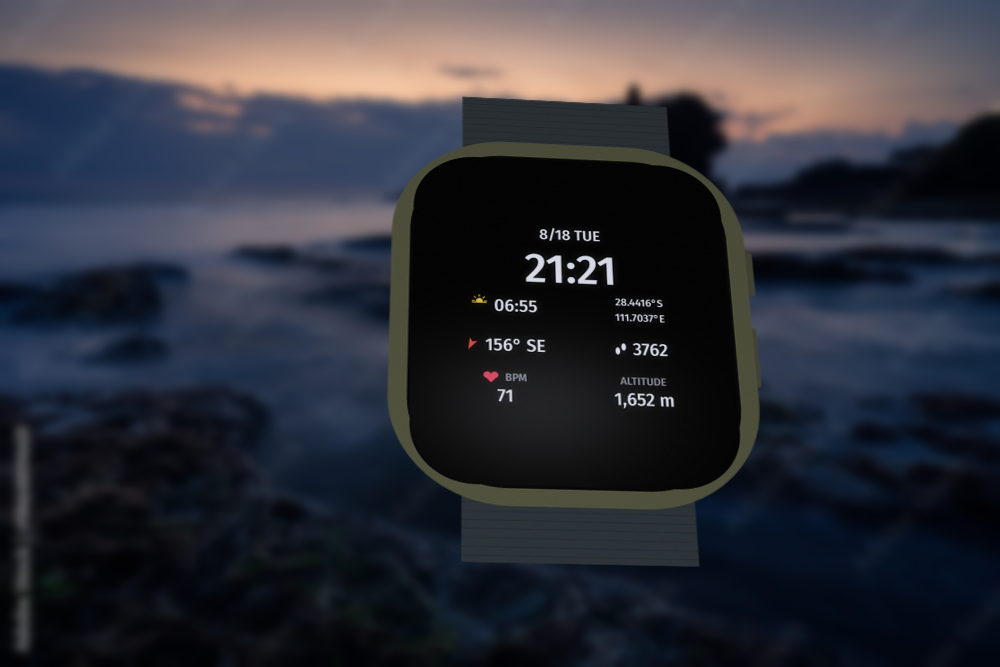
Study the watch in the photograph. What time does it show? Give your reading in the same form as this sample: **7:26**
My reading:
**21:21**
